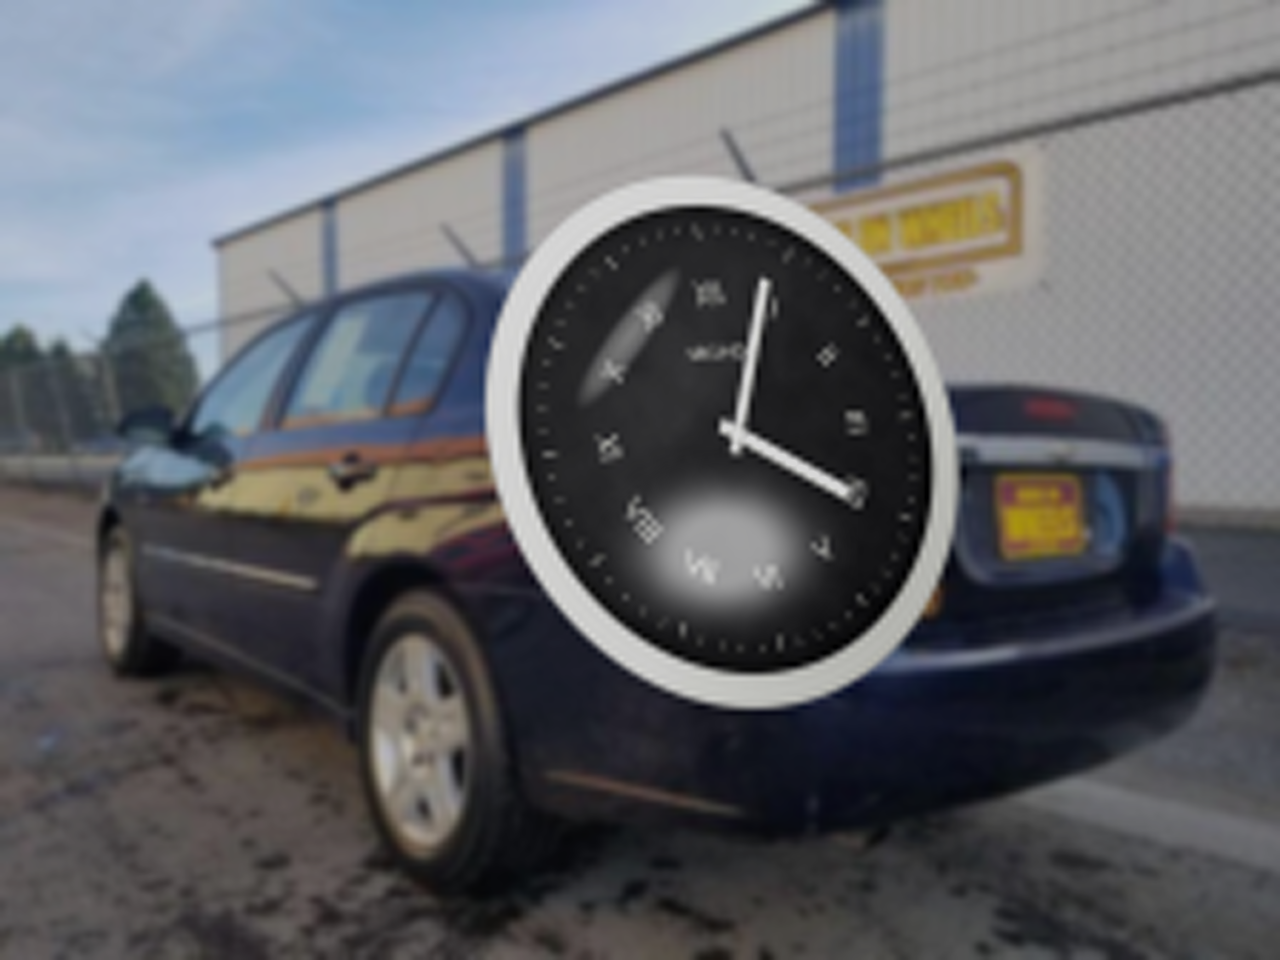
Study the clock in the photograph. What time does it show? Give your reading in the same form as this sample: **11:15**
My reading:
**4:04**
